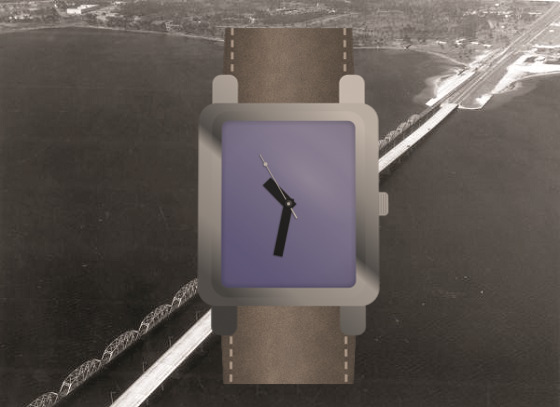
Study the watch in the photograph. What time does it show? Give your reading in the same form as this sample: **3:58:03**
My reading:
**10:31:55**
